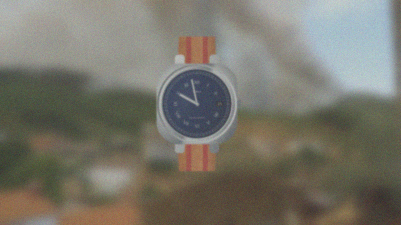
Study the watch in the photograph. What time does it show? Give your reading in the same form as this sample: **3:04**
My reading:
**9:58**
